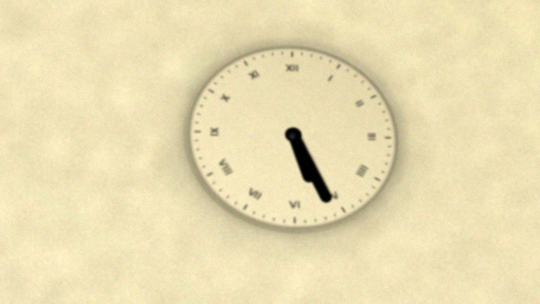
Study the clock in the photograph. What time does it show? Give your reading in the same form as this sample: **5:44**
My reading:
**5:26**
